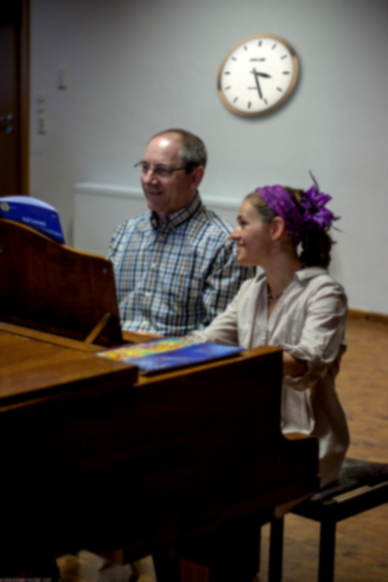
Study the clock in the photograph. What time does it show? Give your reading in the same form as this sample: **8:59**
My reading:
**3:26**
